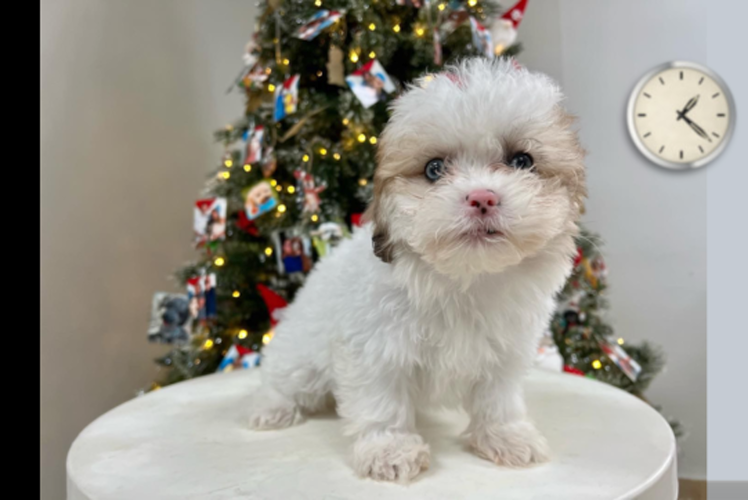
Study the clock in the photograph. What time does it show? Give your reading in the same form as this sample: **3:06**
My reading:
**1:22**
